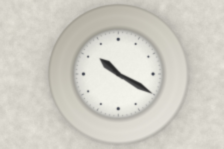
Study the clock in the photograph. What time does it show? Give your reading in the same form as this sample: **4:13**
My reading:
**10:20**
